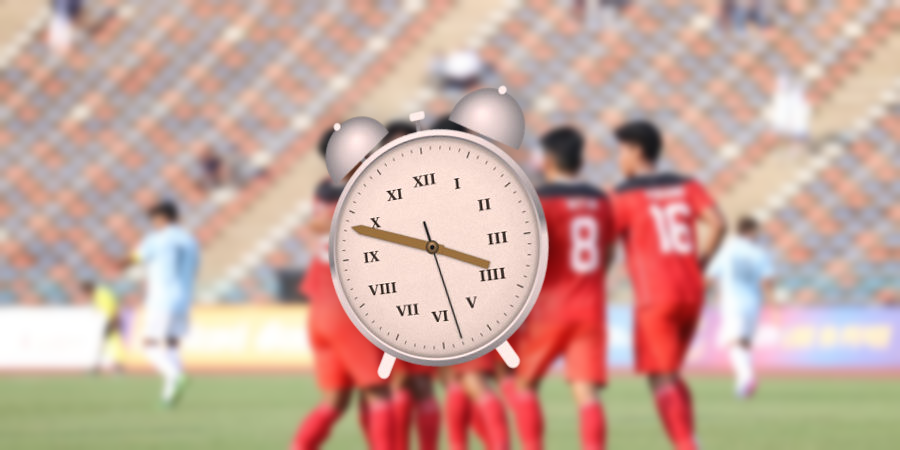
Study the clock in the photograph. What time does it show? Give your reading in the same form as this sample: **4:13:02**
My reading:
**3:48:28**
